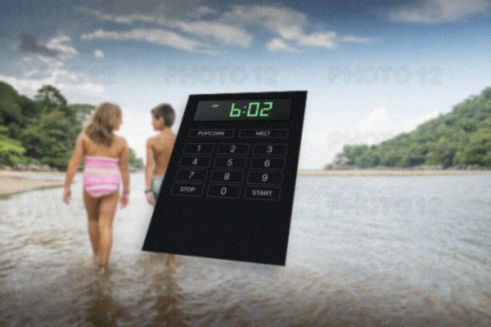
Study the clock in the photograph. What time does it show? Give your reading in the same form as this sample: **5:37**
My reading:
**6:02**
